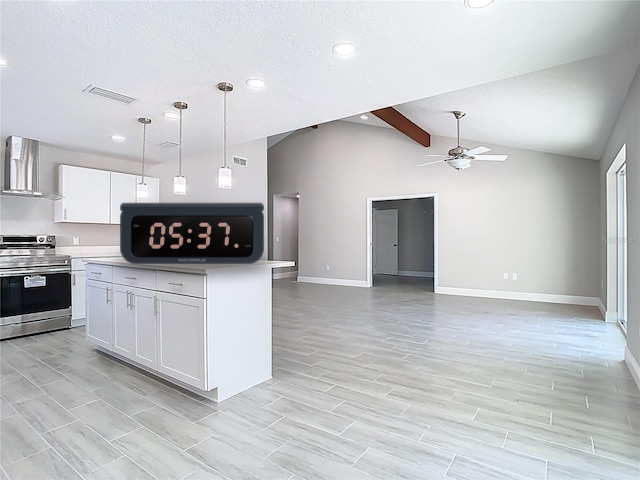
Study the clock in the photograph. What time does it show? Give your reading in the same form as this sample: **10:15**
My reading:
**5:37**
